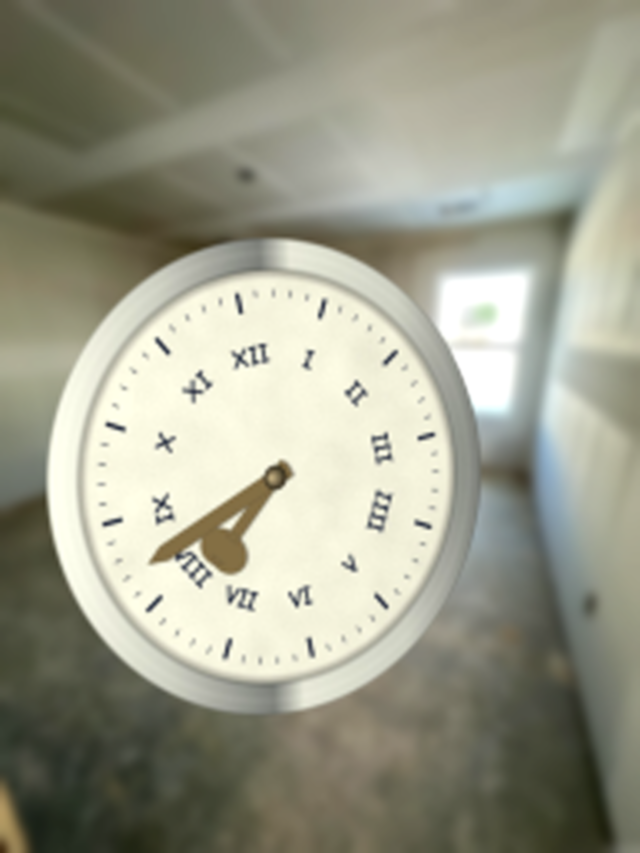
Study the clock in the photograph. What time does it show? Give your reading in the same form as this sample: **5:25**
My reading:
**7:42**
